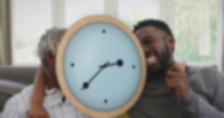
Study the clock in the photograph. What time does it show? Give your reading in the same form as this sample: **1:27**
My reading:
**2:38**
